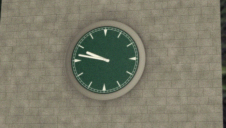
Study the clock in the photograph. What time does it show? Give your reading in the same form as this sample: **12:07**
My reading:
**9:47**
